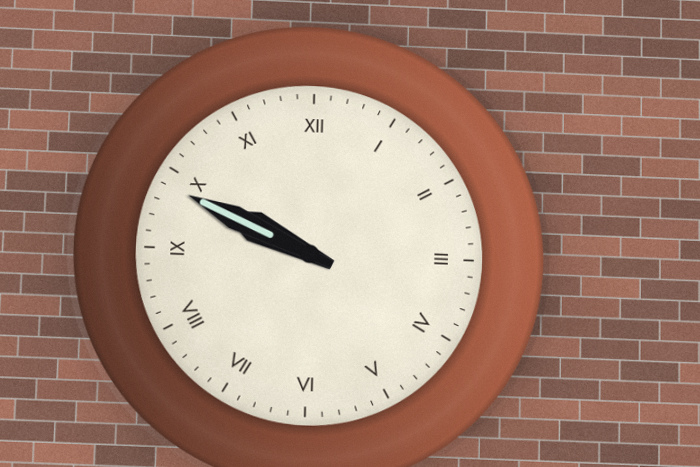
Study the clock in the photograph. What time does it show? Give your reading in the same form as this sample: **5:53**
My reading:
**9:49**
